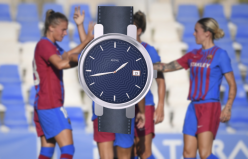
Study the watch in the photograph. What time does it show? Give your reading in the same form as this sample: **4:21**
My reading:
**1:43**
